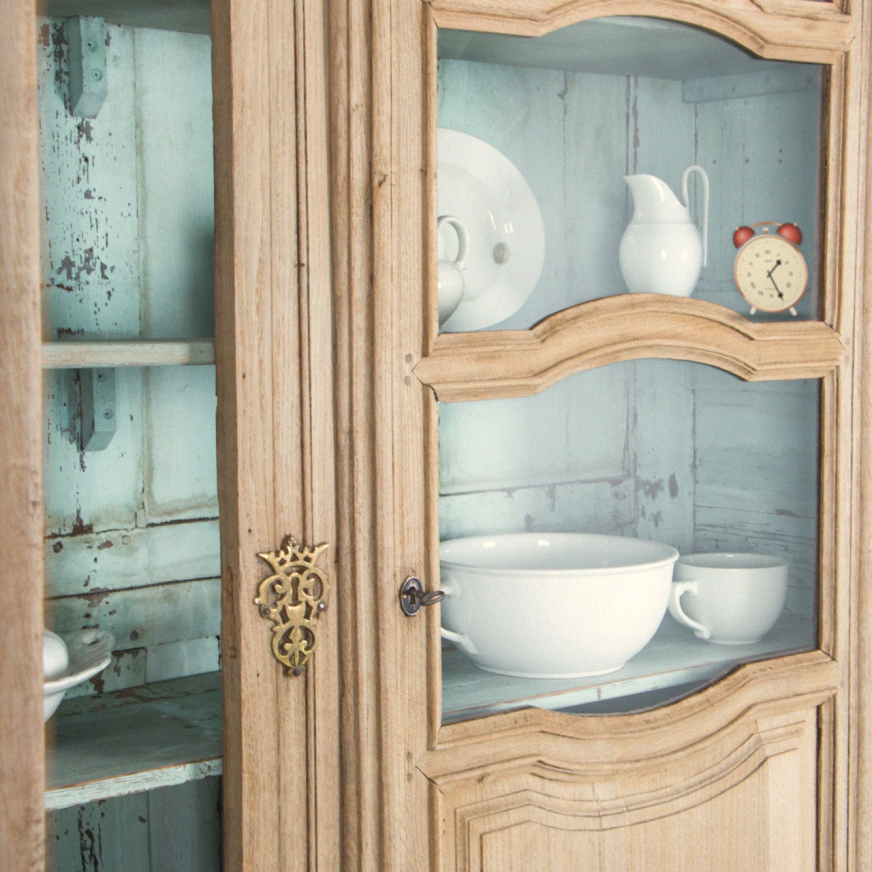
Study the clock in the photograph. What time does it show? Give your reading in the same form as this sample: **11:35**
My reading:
**1:26**
